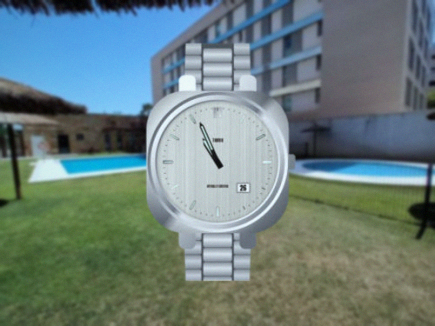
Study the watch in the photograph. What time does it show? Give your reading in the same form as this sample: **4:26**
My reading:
**10:56**
